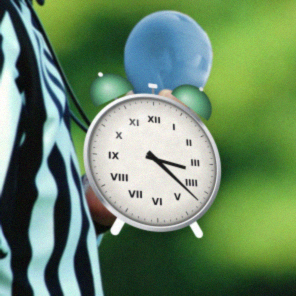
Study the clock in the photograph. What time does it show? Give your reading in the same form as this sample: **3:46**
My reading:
**3:22**
